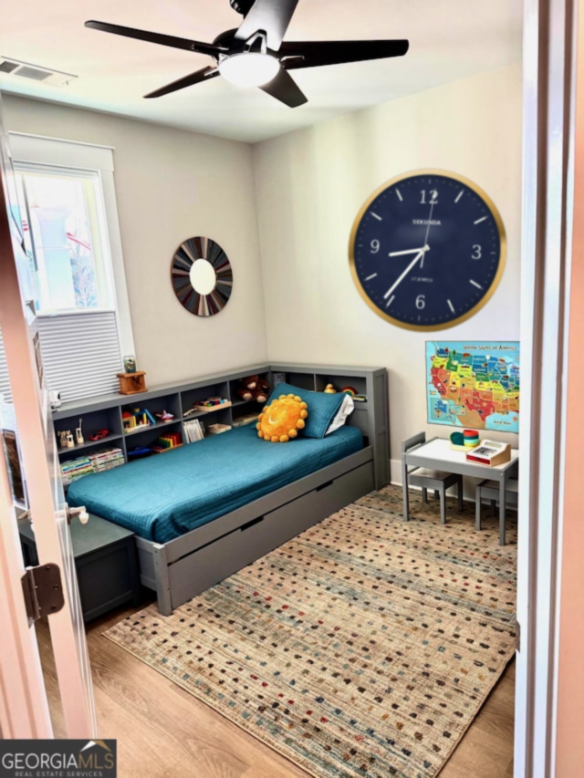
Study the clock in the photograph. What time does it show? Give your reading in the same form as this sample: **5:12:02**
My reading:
**8:36:01**
